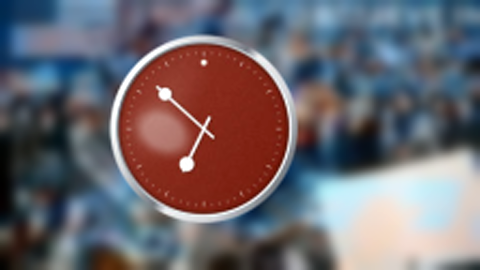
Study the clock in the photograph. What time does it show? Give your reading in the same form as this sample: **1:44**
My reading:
**6:52**
